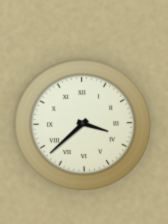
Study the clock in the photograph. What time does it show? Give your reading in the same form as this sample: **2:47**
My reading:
**3:38**
